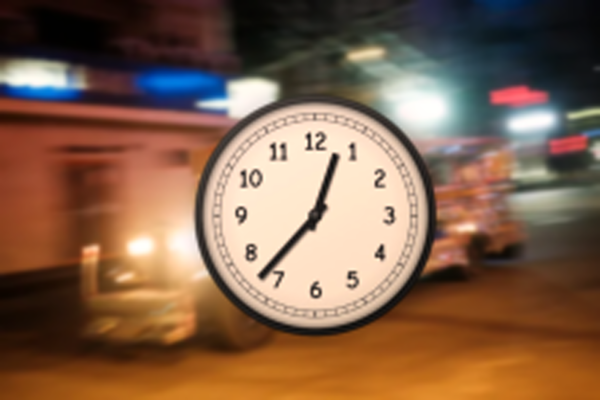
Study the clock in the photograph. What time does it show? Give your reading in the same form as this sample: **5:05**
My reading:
**12:37**
